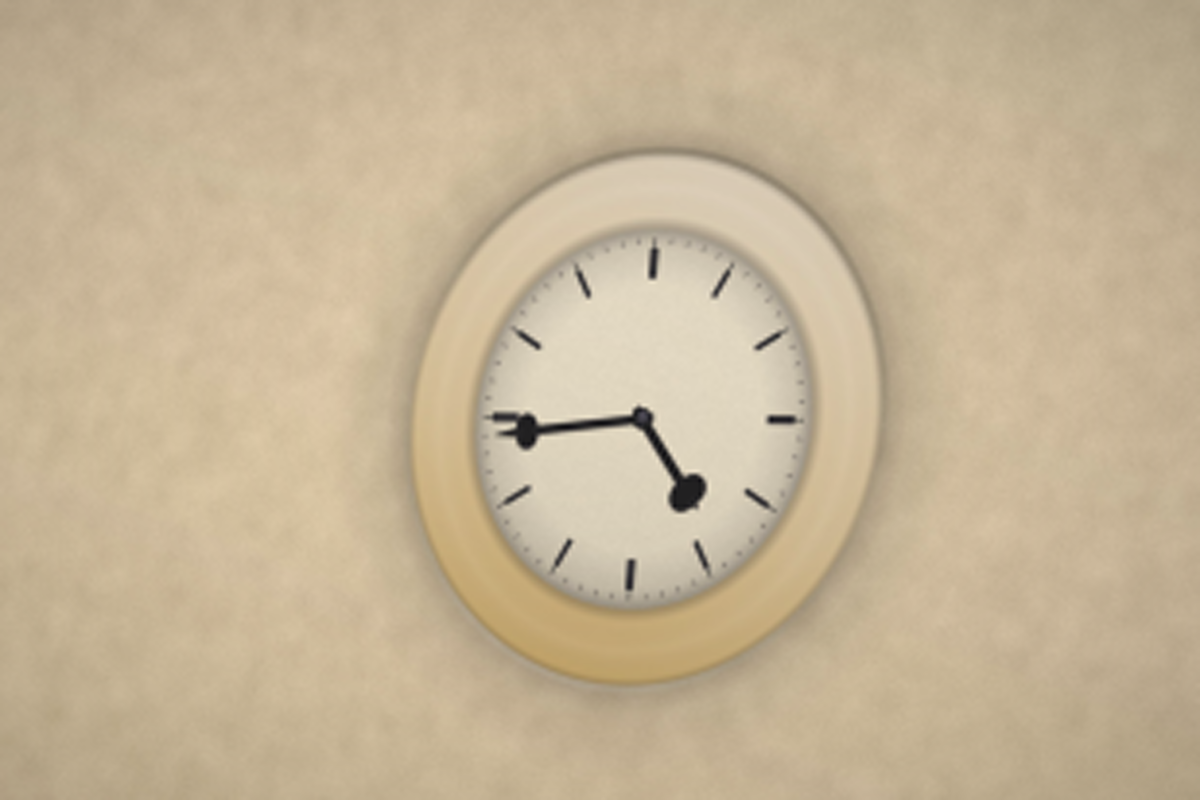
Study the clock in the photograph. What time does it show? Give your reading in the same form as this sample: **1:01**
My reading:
**4:44**
